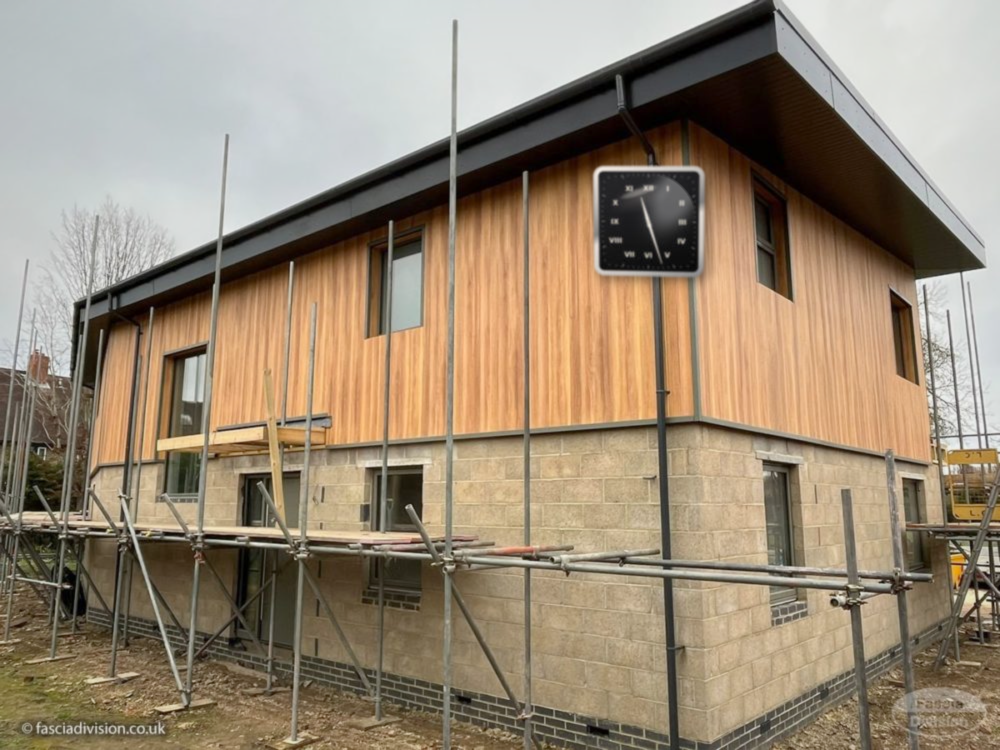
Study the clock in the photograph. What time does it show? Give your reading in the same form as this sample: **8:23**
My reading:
**11:27**
